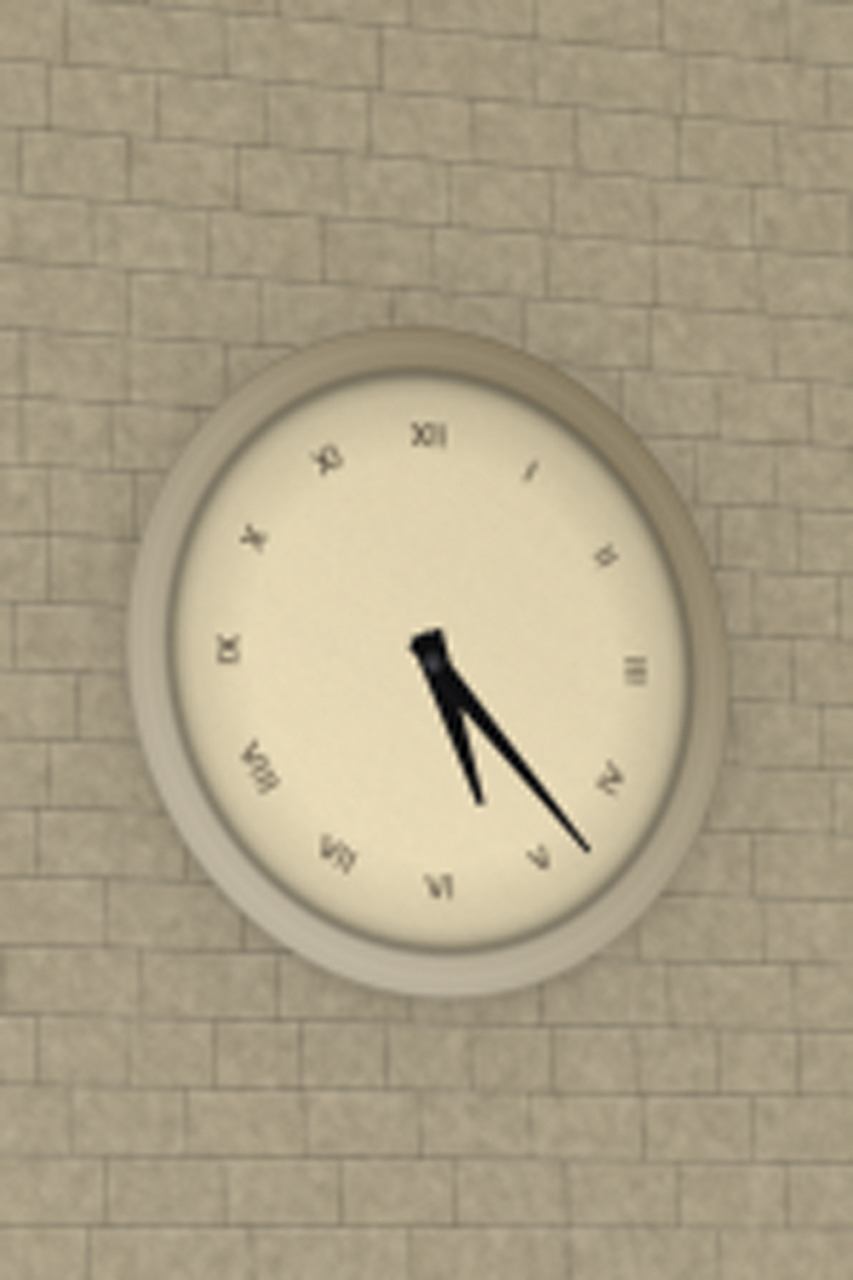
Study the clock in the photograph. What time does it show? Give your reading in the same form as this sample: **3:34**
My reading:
**5:23**
